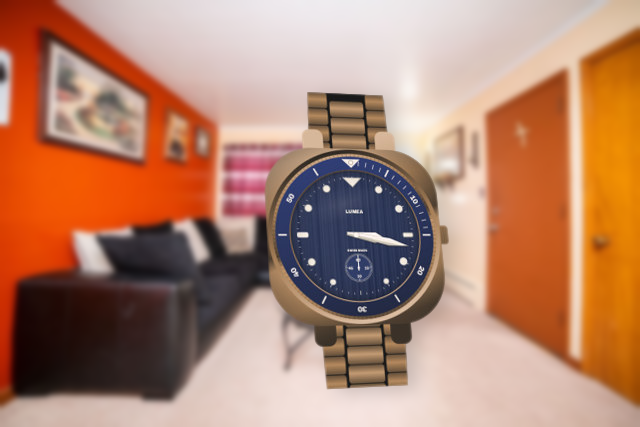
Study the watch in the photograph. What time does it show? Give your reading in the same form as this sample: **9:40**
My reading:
**3:17**
